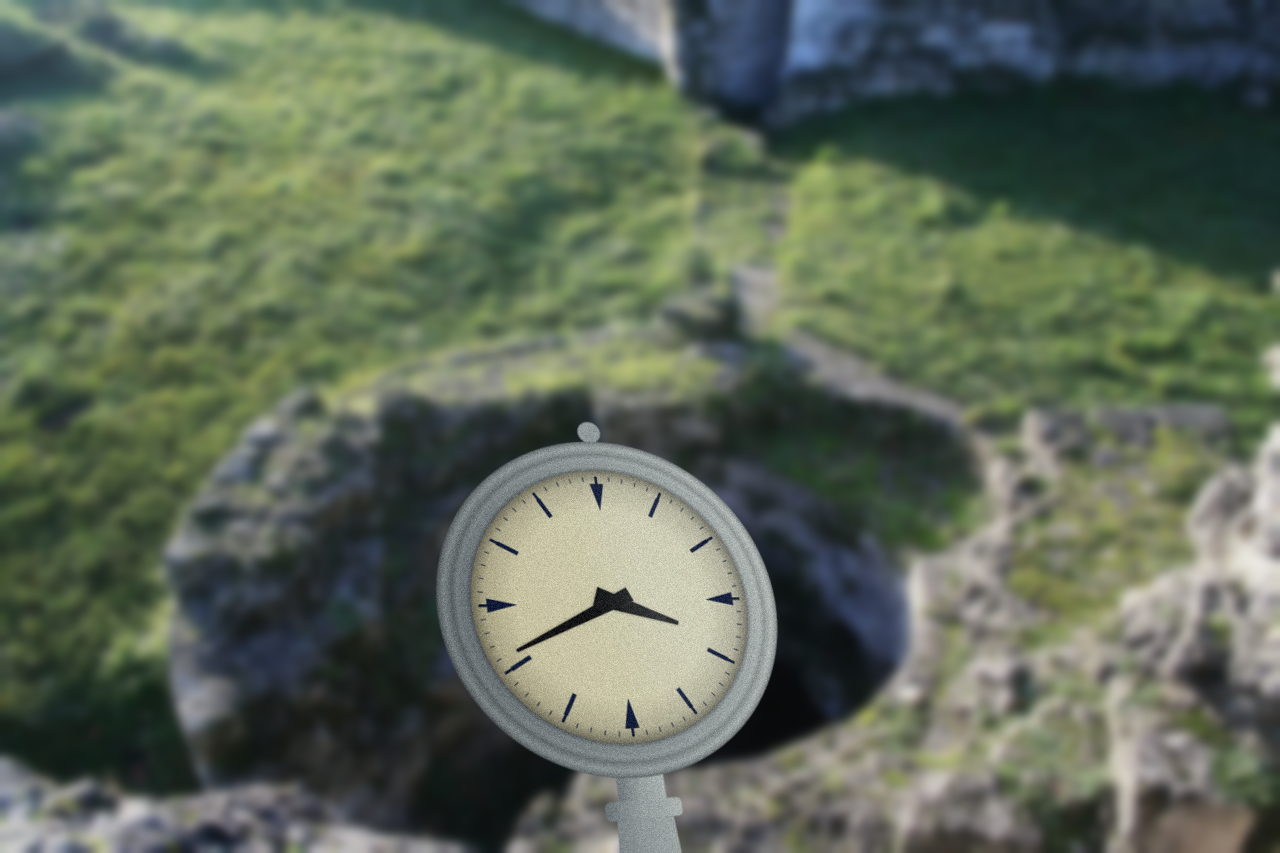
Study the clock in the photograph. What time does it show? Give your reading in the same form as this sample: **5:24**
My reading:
**3:41**
